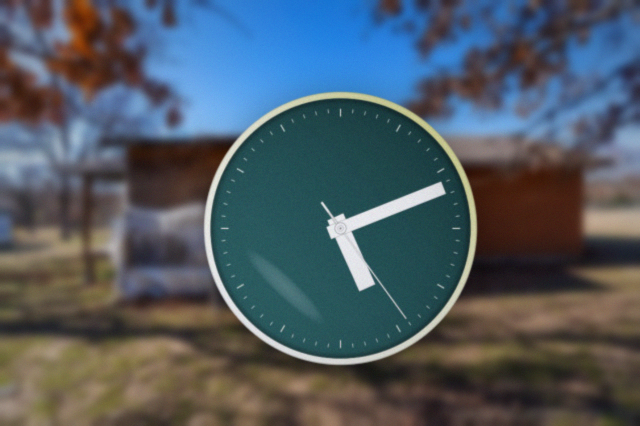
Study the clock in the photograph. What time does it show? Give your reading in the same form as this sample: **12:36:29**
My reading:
**5:11:24**
